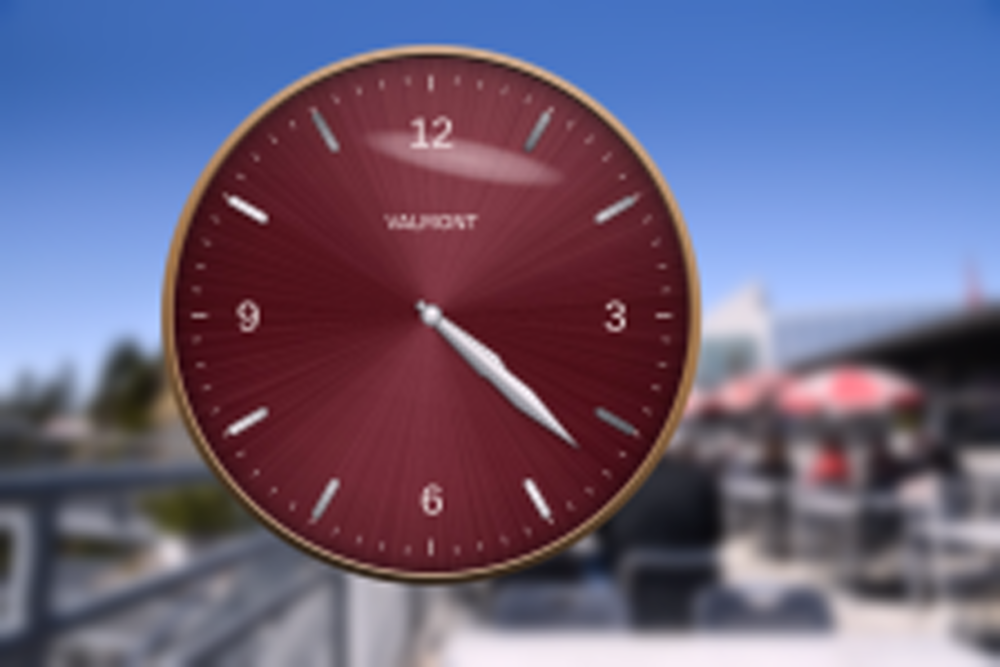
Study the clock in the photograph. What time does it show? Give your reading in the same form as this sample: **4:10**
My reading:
**4:22**
